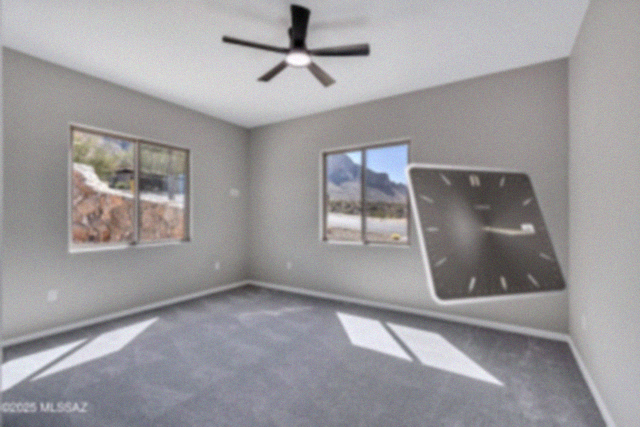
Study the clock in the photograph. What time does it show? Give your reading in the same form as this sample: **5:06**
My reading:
**3:16**
